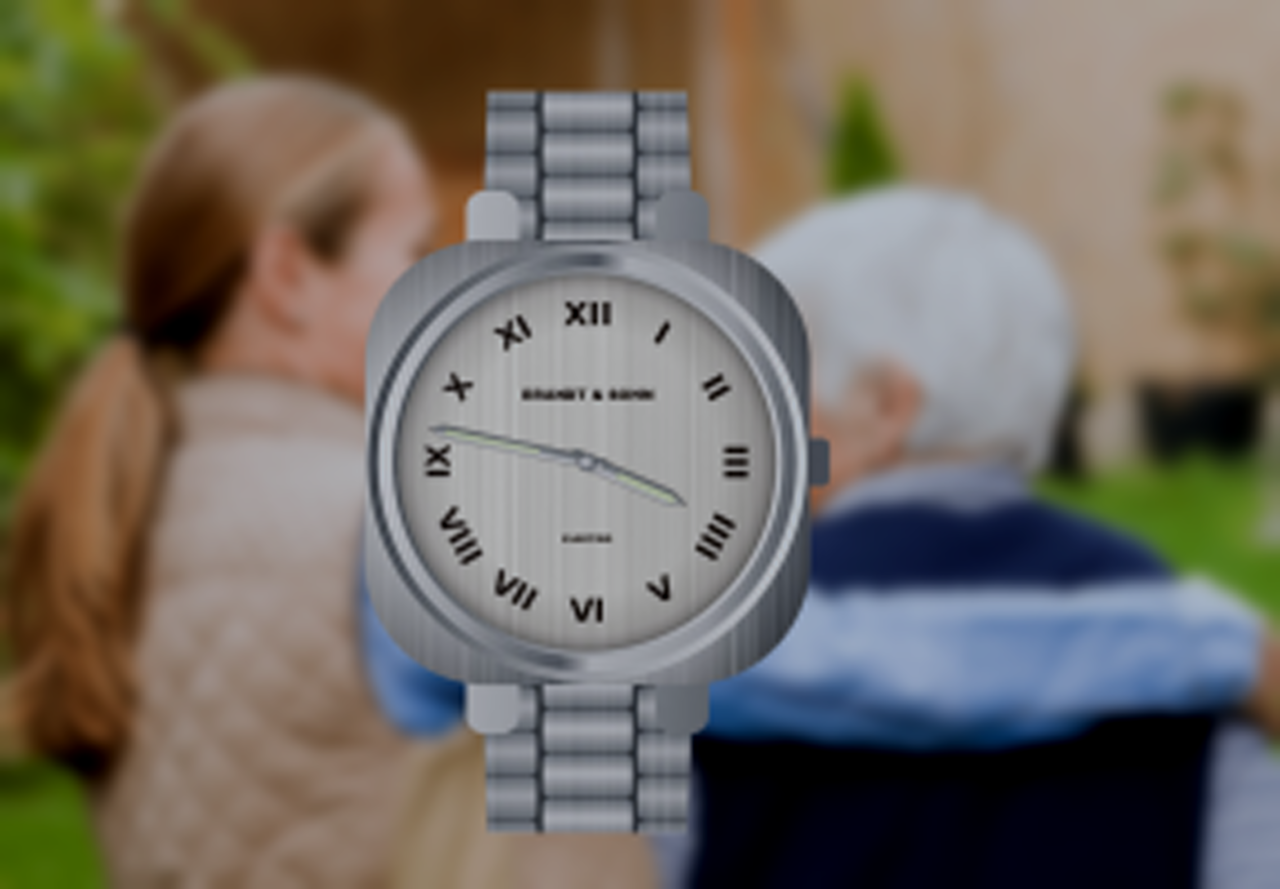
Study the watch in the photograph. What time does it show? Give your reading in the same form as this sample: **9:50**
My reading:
**3:47**
